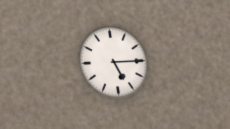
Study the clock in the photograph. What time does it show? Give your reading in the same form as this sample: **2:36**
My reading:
**5:15**
